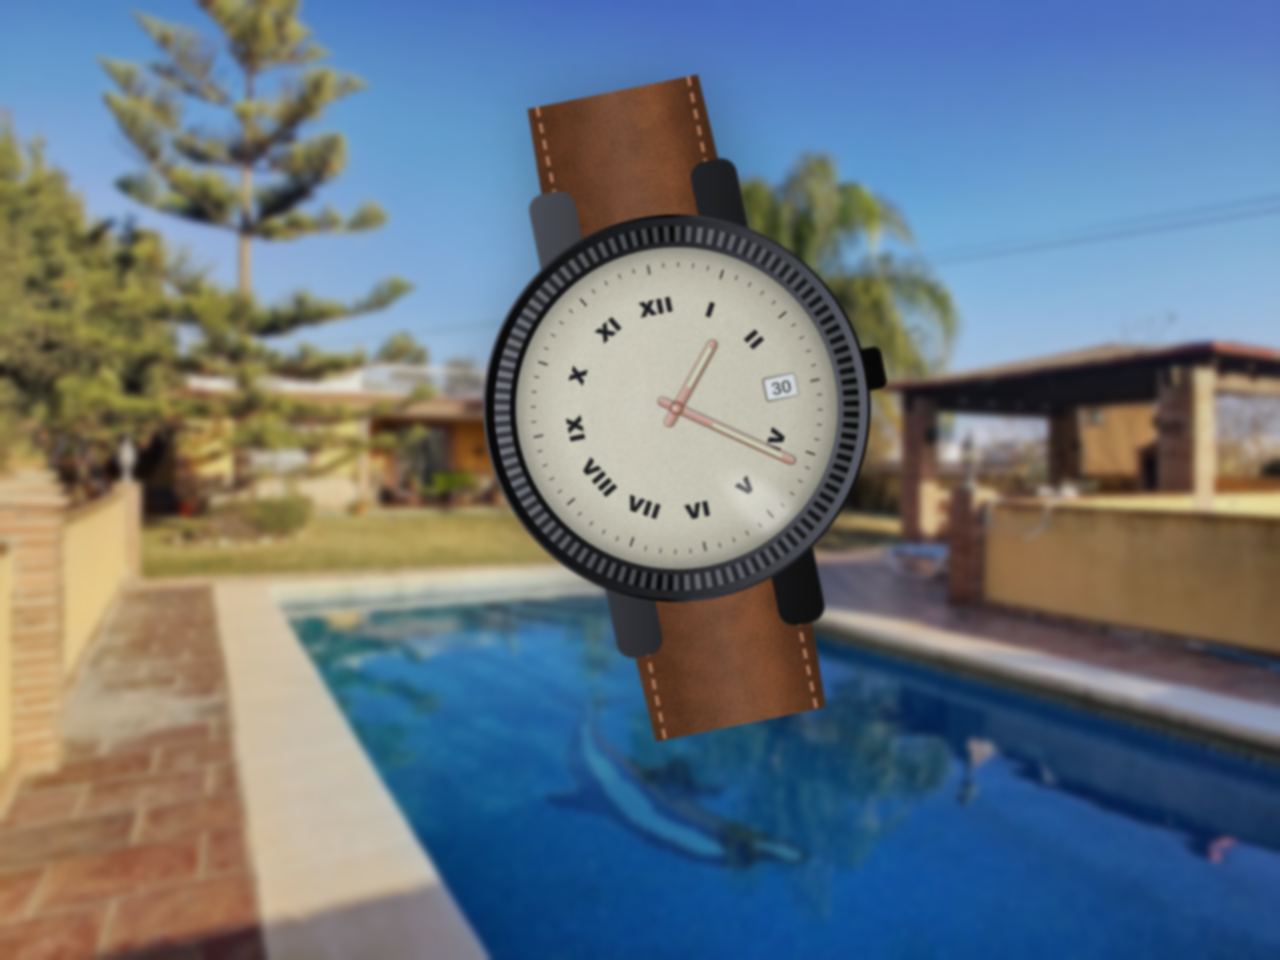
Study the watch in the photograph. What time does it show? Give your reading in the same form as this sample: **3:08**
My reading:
**1:21**
